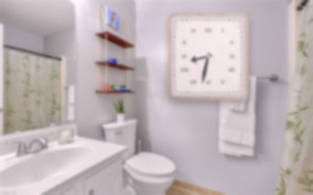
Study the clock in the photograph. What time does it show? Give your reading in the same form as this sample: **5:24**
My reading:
**8:32**
